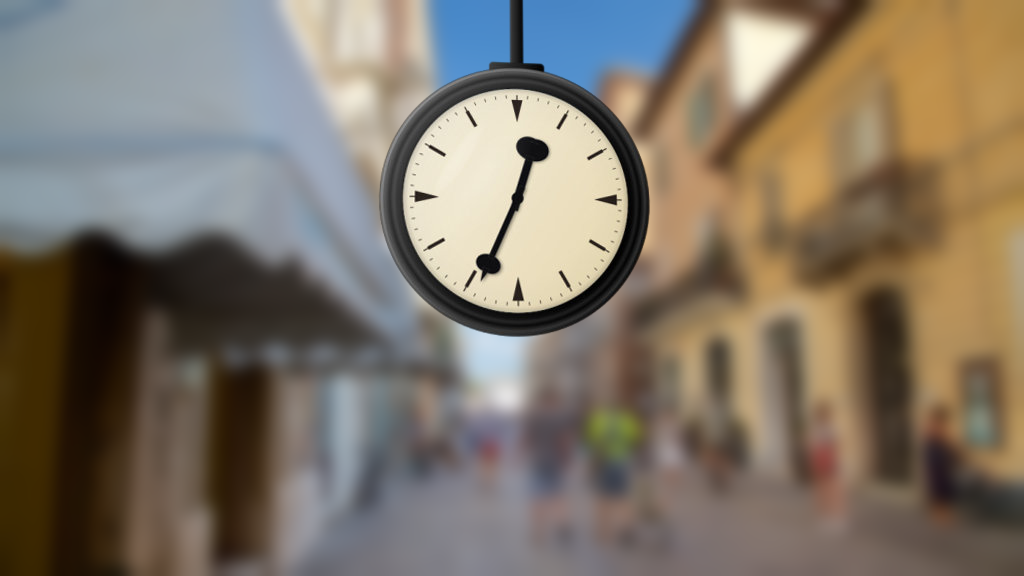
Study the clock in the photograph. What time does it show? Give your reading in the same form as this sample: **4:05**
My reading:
**12:34**
